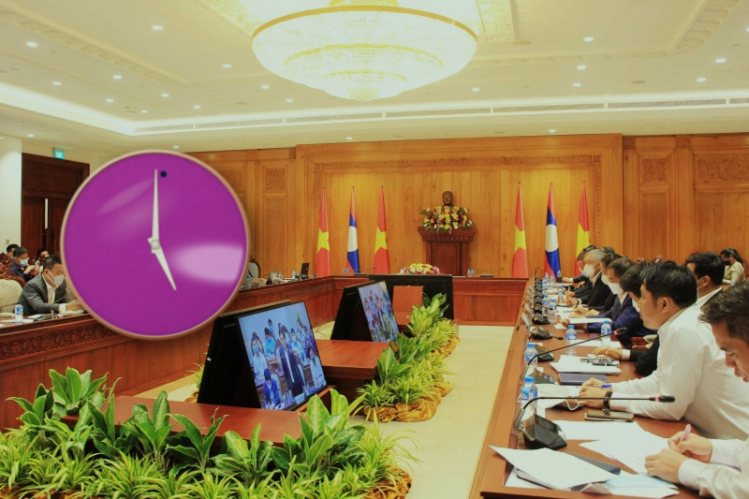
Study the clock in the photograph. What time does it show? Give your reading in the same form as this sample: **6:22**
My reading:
**4:59**
